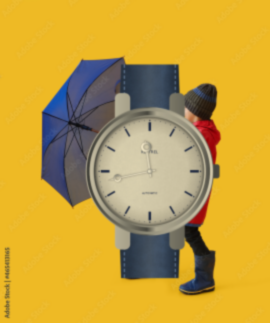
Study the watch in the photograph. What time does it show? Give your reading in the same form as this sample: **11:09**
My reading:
**11:43**
